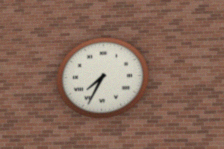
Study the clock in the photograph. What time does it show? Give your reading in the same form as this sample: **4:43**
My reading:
**7:34**
